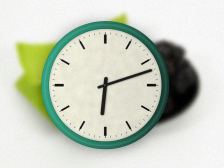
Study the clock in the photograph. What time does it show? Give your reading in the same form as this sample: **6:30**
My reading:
**6:12**
